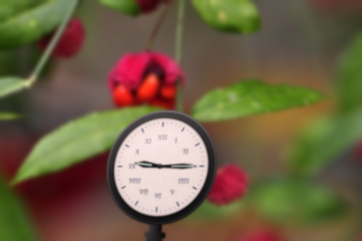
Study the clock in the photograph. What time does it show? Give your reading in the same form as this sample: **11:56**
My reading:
**9:15**
